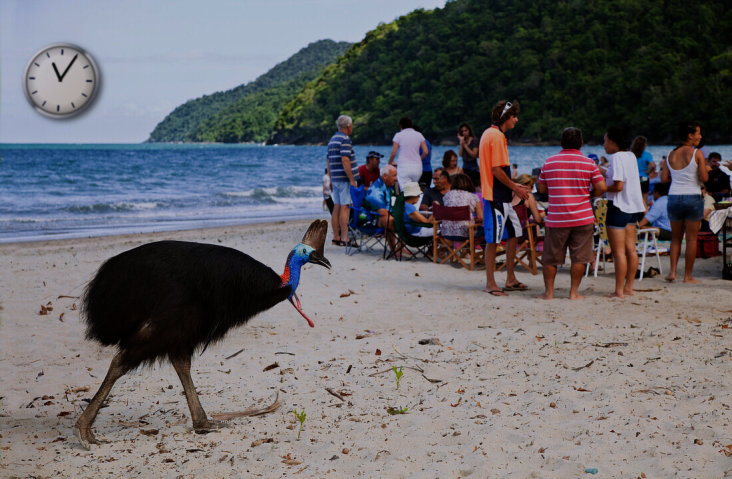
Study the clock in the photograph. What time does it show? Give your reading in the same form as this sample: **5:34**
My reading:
**11:05**
